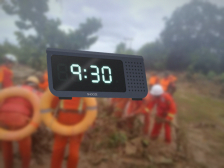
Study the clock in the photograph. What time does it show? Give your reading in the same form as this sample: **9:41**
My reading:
**9:30**
